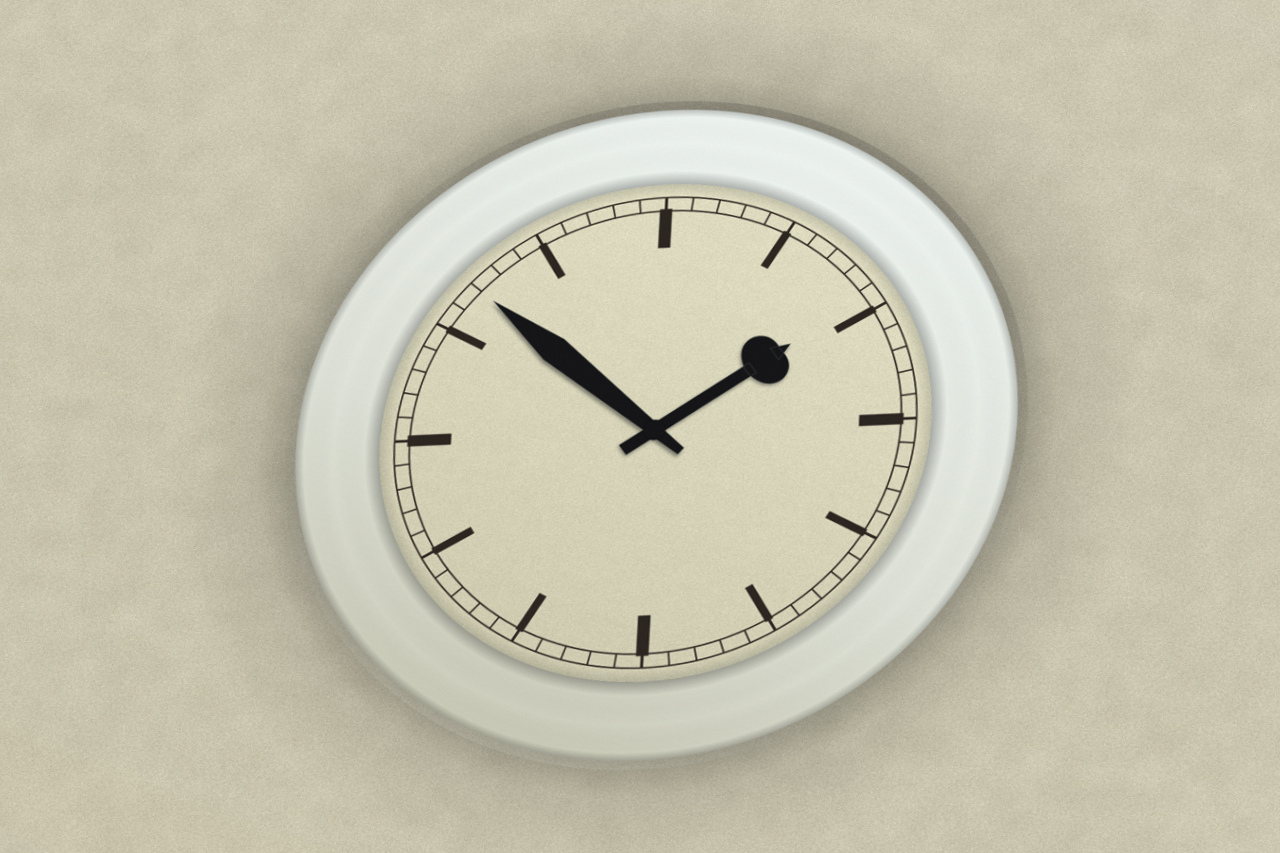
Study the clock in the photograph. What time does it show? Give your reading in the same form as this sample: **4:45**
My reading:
**1:52**
